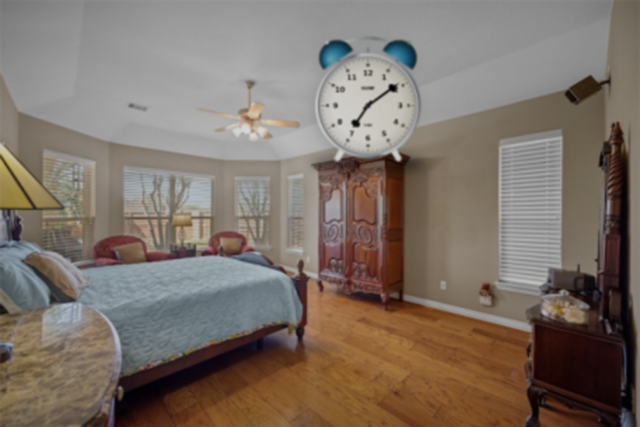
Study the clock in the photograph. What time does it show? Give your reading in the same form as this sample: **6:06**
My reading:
**7:09**
